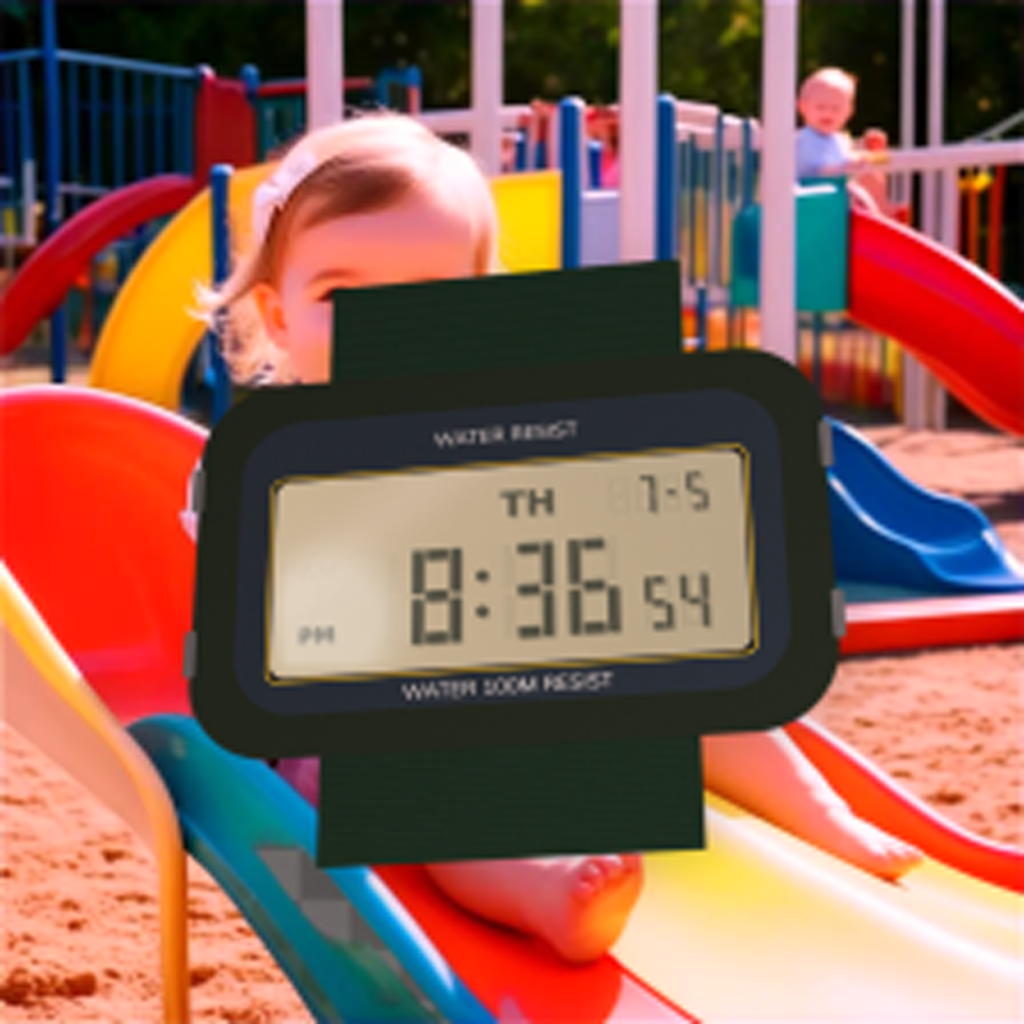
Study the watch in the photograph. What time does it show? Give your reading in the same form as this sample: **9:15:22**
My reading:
**8:36:54**
